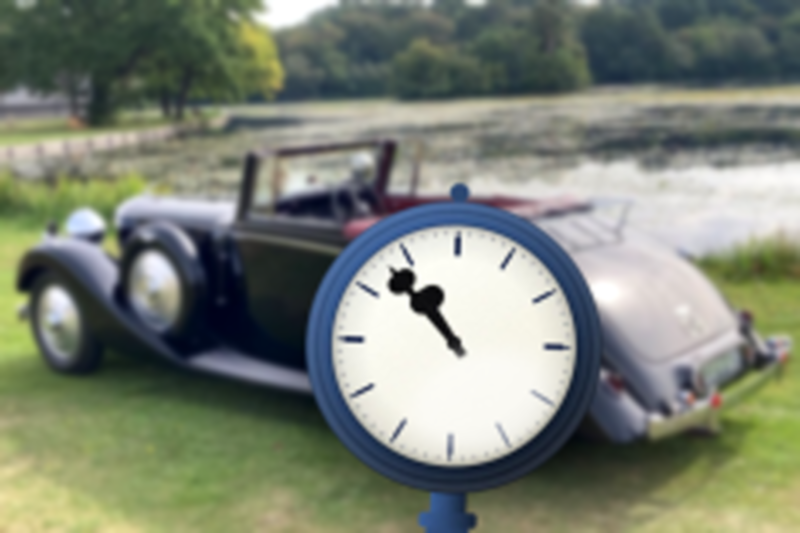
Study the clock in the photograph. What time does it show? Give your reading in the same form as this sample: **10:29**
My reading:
**10:53**
